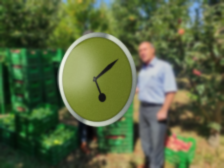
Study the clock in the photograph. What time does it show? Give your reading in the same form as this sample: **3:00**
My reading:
**5:09**
